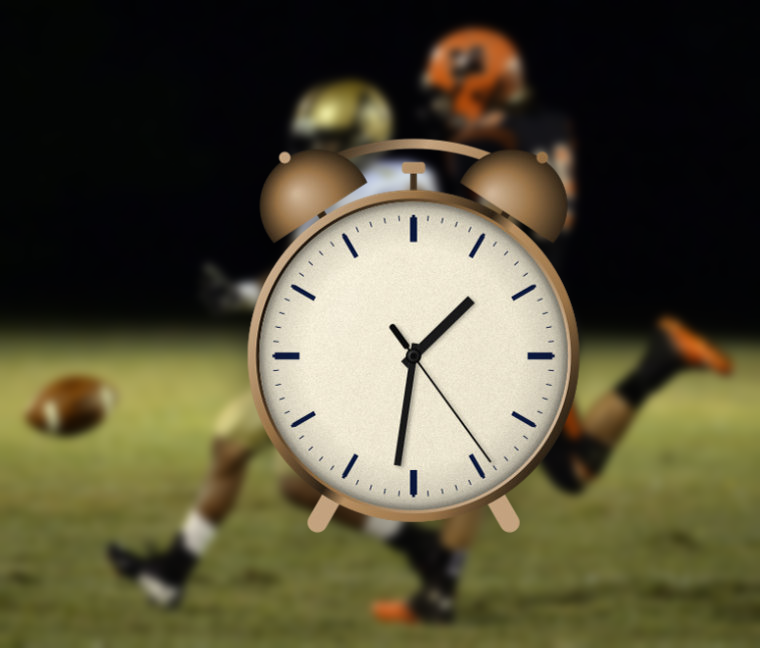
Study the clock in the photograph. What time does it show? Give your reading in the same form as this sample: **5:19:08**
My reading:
**1:31:24**
